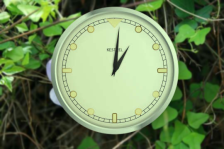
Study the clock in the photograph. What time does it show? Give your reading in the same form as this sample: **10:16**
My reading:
**1:01**
